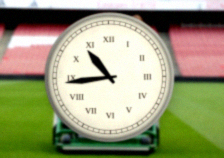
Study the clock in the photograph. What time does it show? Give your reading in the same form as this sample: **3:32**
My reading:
**10:44**
